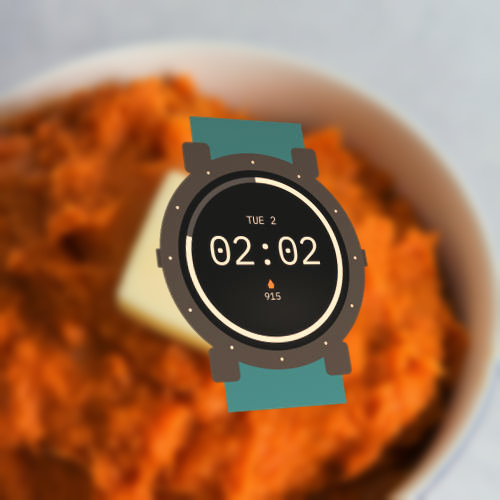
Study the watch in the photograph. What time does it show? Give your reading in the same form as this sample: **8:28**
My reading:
**2:02**
